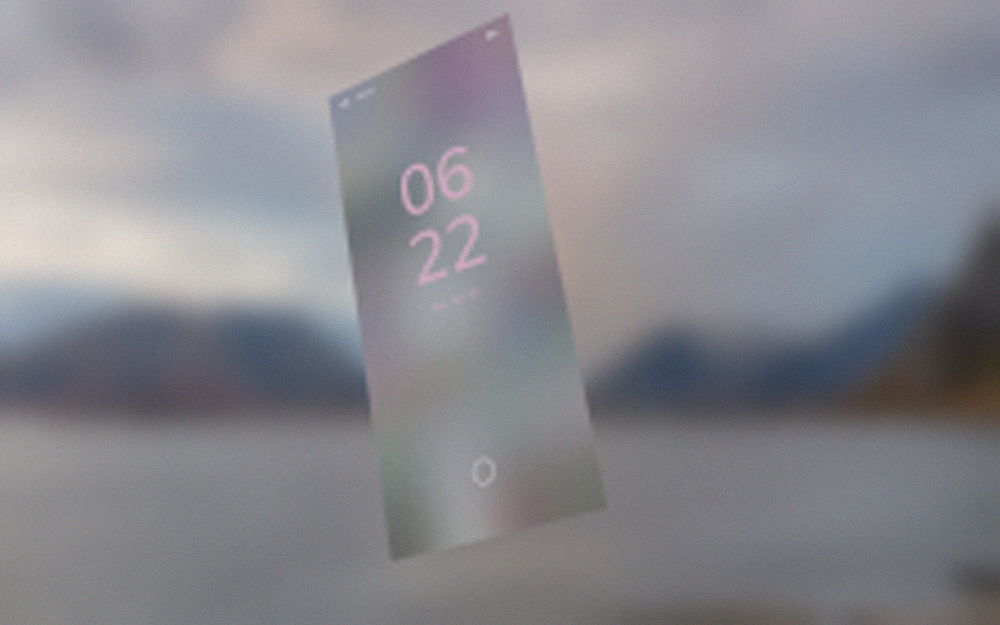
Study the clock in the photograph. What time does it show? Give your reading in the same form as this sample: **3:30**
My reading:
**6:22**
